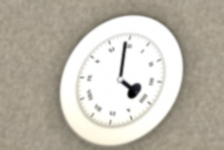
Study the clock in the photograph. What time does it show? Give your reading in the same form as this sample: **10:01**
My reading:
**3:59**
